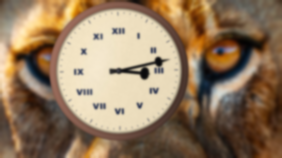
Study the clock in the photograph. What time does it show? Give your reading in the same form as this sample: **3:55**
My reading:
**3:13**
